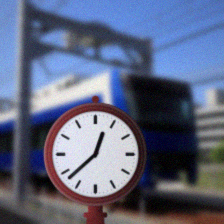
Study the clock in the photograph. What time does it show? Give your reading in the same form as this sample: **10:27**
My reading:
**12:38**
